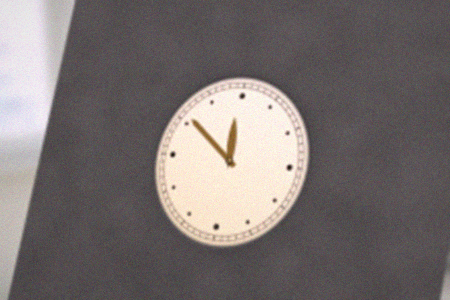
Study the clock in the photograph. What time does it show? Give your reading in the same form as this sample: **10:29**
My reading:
**11:51**
